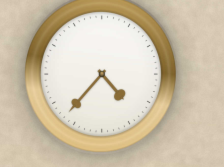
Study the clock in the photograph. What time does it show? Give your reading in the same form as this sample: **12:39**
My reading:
**4:37**
